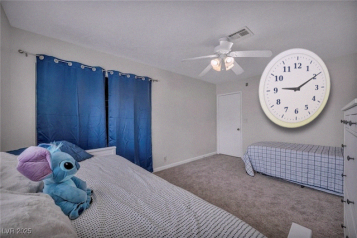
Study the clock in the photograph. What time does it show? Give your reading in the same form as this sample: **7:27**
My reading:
**9:10**
